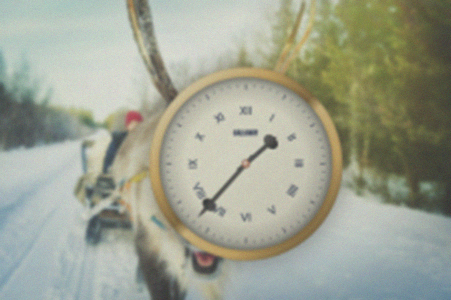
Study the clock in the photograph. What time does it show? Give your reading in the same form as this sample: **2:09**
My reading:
**1:37**
